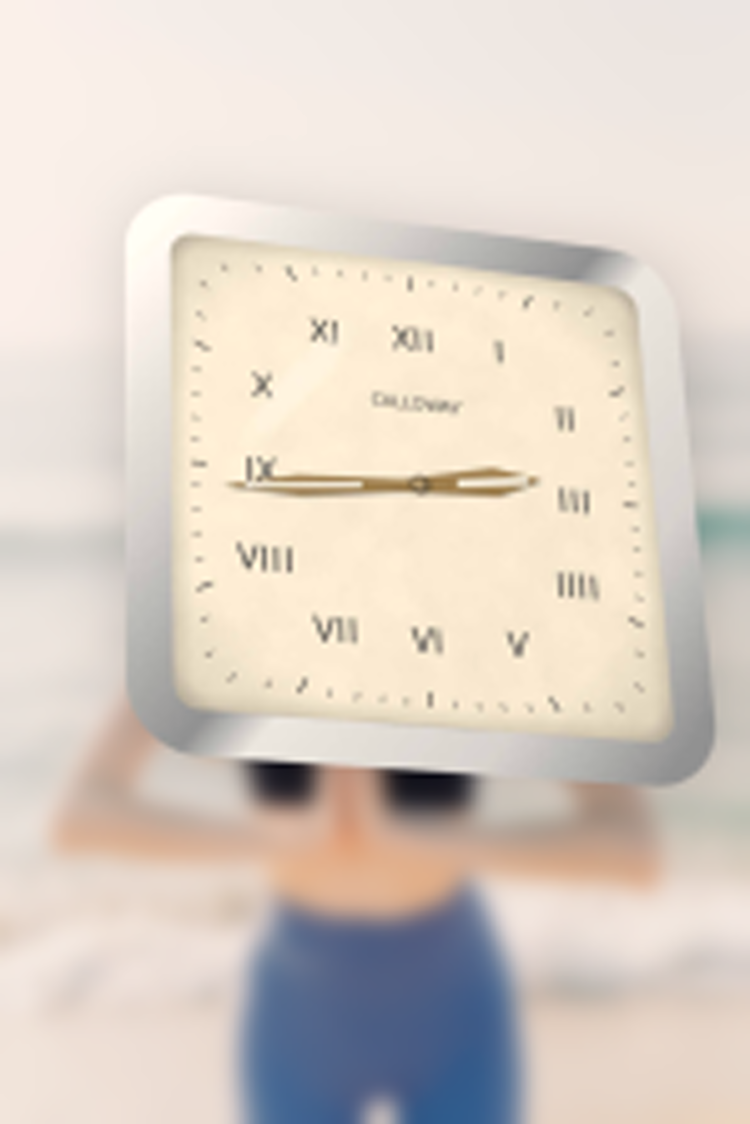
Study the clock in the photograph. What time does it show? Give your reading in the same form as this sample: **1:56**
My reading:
**2:44**
